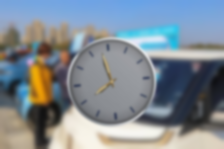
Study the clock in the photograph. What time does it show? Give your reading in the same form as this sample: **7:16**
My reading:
**7:58**
